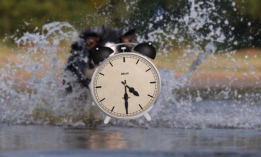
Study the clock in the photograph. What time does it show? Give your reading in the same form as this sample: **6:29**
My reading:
**4:30**
